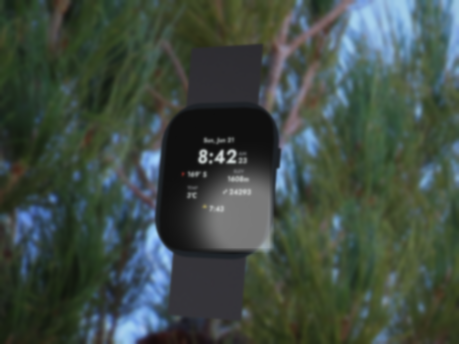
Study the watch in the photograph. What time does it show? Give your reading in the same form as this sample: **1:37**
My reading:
**8:42**
